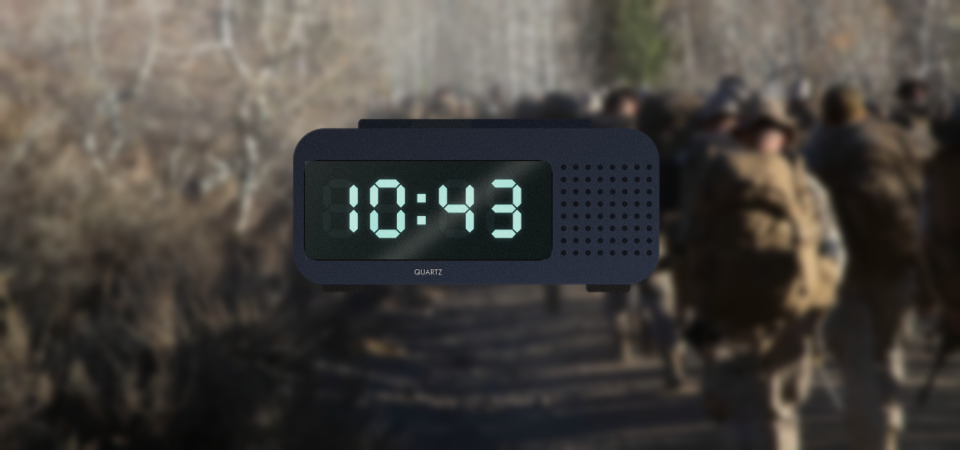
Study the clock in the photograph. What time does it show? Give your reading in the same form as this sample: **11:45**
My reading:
**10:43**
